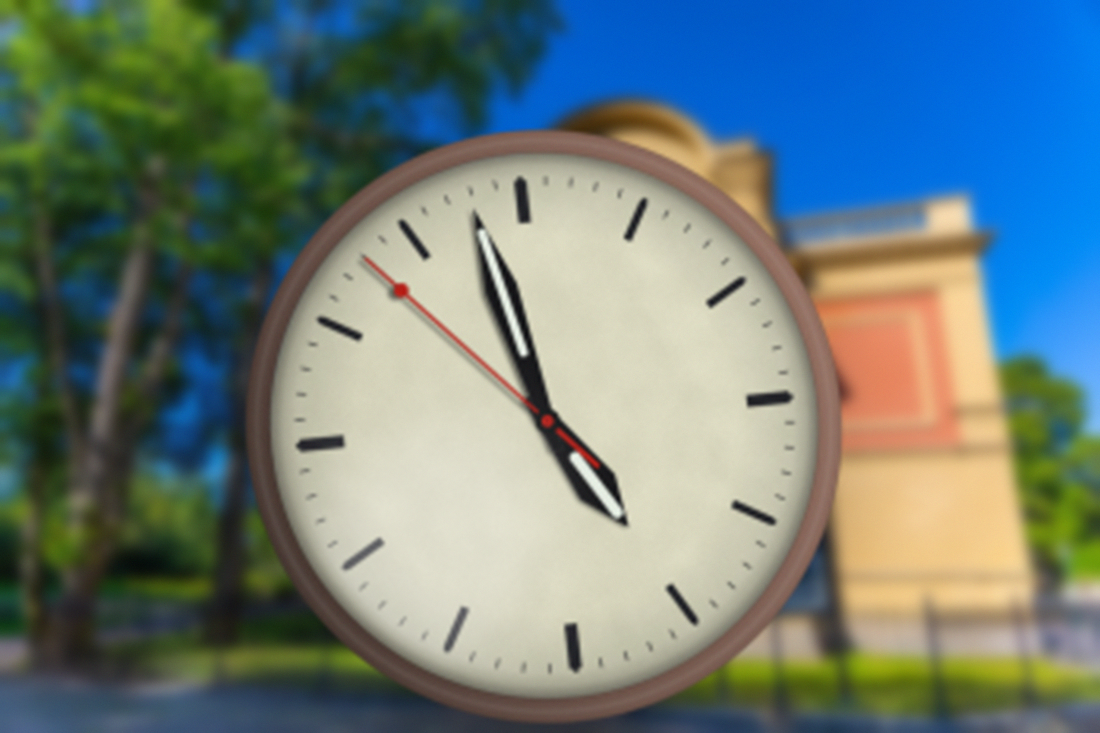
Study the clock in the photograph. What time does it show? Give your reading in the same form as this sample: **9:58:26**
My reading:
**4:57:53**
